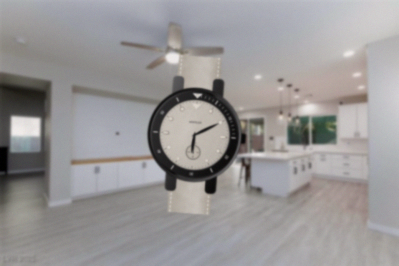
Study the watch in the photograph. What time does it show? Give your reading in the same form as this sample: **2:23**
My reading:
**6:10**
